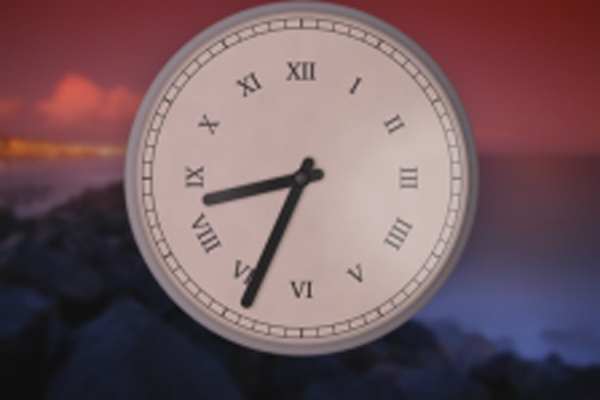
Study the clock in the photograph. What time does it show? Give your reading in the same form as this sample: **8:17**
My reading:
**8:34**
